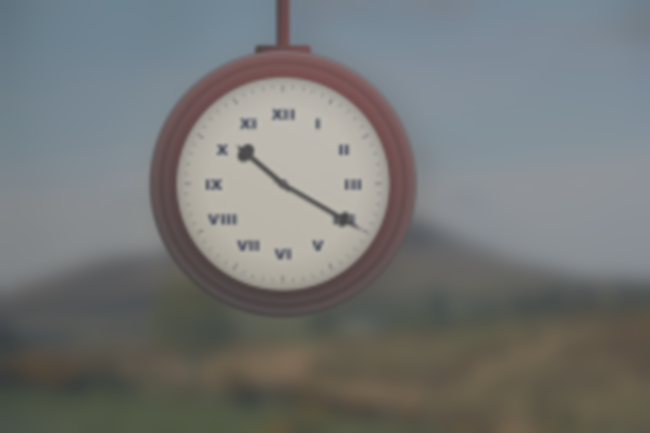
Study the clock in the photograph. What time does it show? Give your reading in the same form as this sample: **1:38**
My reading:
**10:20**
